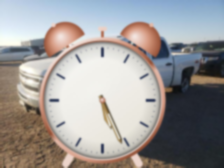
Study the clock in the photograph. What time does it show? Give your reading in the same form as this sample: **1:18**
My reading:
**5:26**
